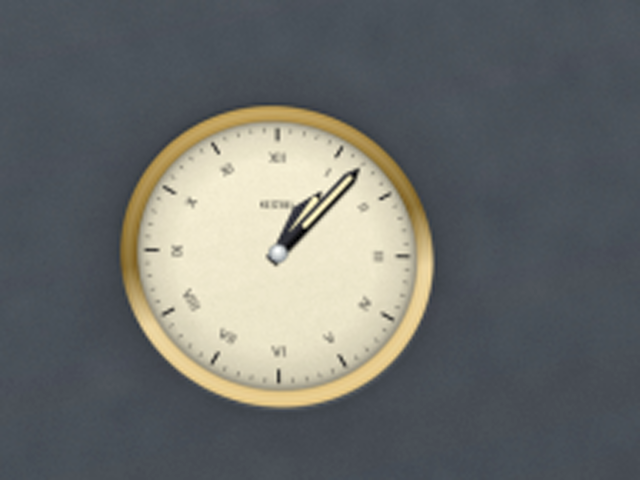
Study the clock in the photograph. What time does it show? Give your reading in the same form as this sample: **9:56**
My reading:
**1:07**
